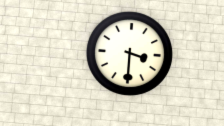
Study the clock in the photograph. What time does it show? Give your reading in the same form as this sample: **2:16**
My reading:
**3:30**
